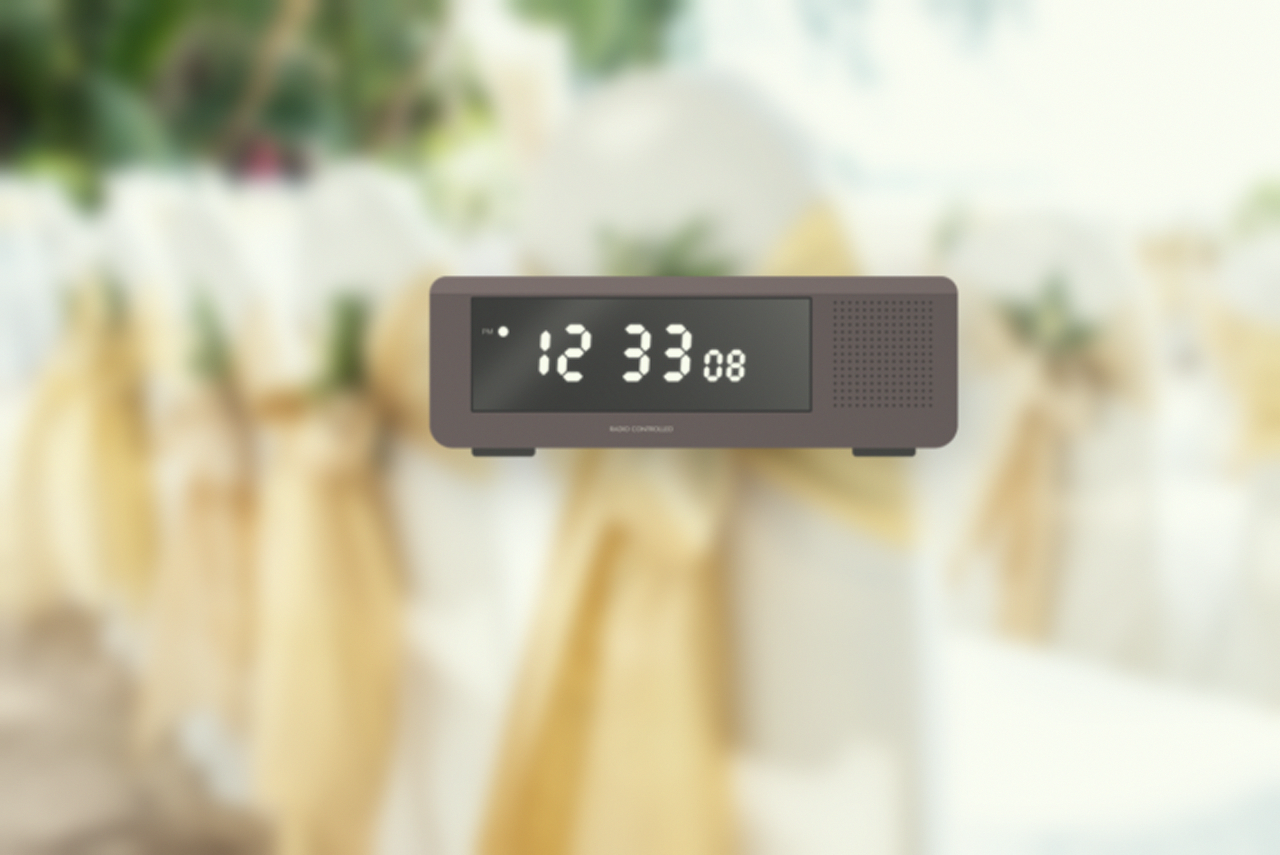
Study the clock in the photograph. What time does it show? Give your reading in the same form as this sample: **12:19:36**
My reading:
**12:33:08**
